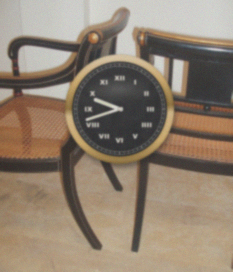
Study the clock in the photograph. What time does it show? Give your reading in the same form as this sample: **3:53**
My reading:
**9:42**
